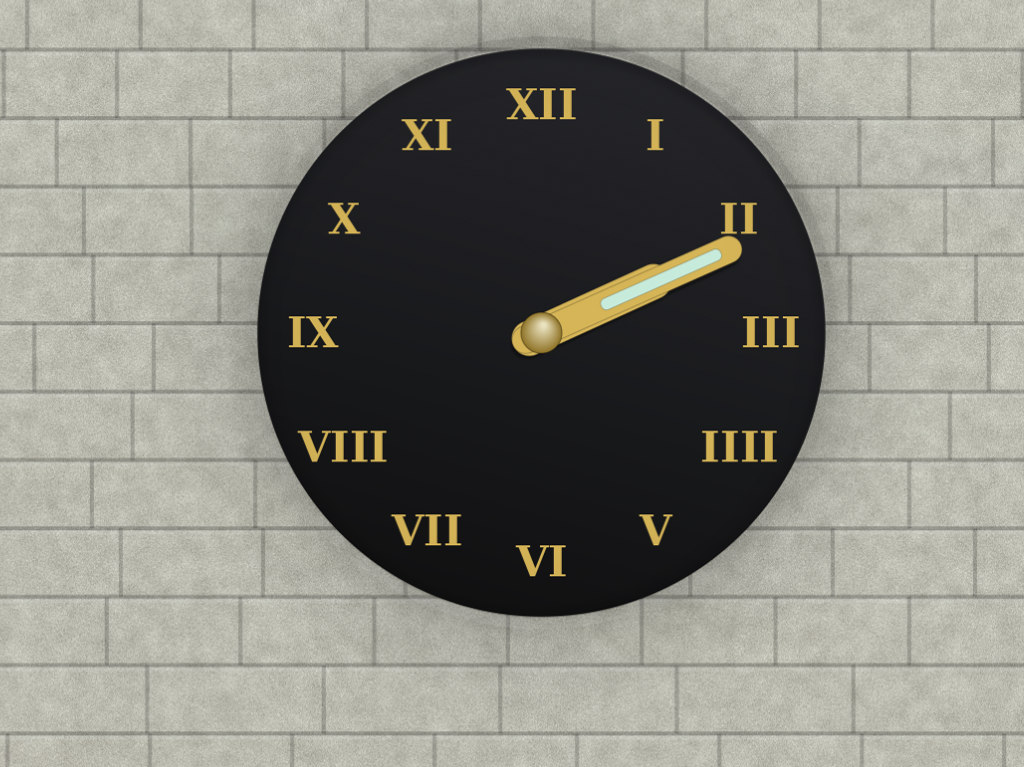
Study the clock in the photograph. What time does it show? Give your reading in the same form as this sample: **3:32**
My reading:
**2:11**
